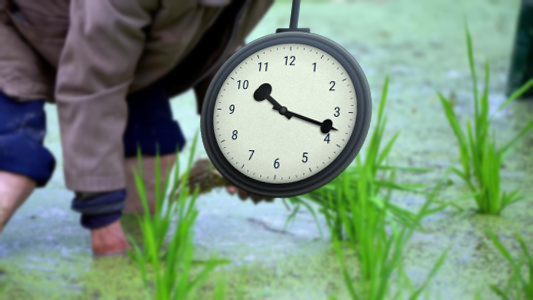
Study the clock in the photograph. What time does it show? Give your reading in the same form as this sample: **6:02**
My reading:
**10:18**
